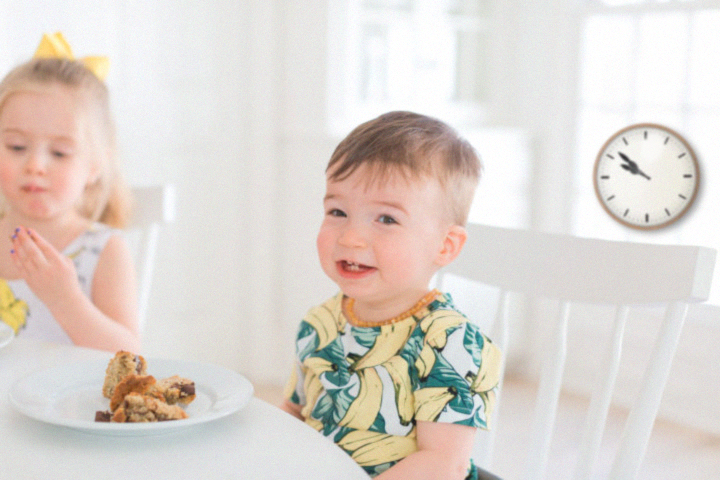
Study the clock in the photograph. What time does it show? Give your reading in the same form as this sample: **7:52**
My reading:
**9:52**
